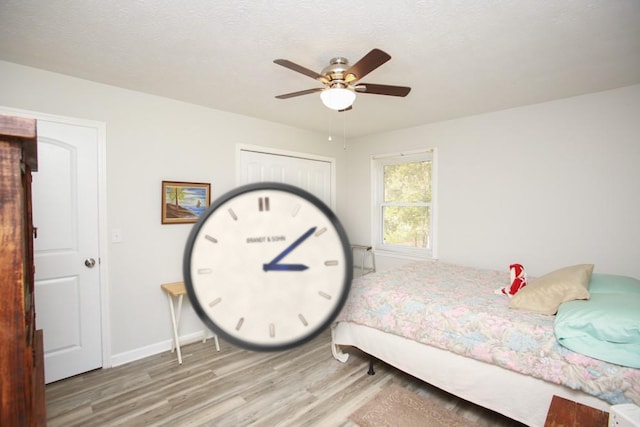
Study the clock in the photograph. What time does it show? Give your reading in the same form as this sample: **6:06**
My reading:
**3:09**
